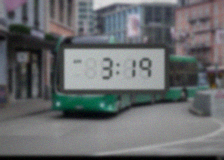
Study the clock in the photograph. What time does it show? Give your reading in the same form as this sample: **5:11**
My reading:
**3:19**
